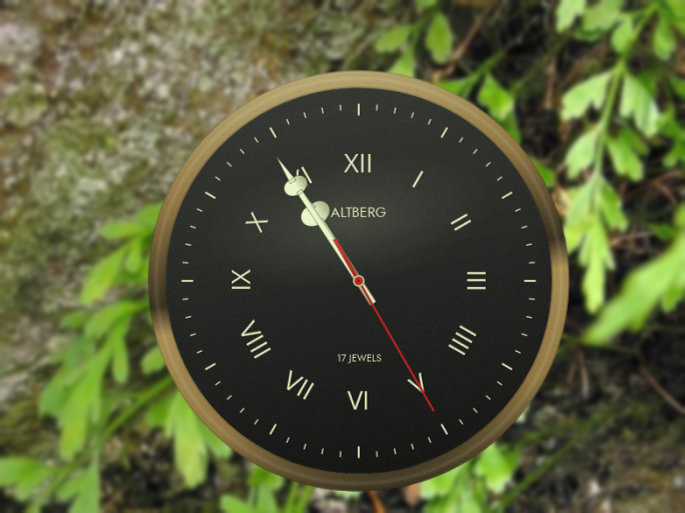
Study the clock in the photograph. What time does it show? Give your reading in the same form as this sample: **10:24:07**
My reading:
**10:54:25**
